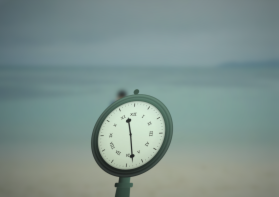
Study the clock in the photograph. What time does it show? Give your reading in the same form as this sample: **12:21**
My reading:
**11:28**
